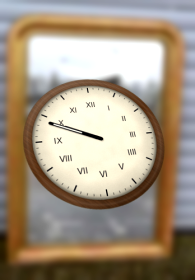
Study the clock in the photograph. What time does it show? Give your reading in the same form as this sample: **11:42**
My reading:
**9:49**
